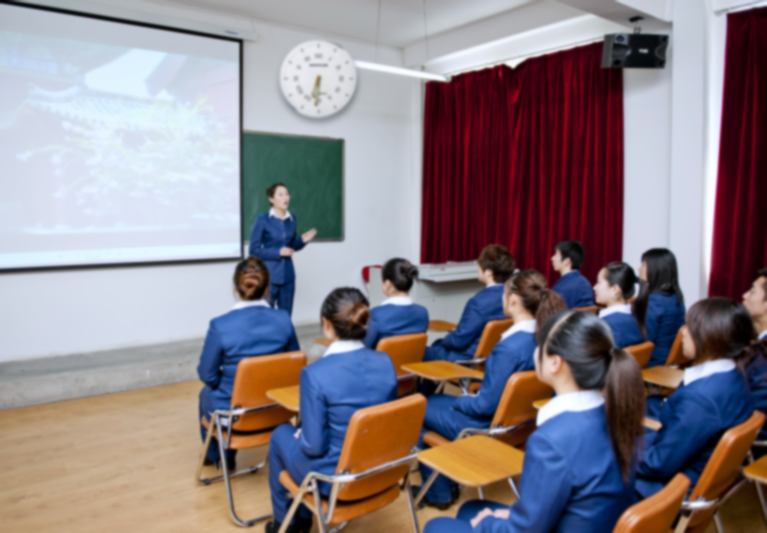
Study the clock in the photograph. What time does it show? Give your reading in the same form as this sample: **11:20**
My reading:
**6:31**
